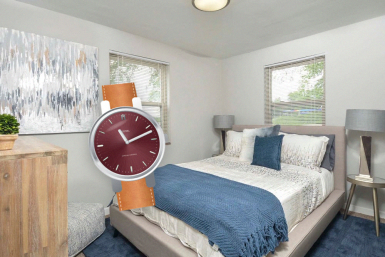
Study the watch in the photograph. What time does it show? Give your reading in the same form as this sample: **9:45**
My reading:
**11:12**
